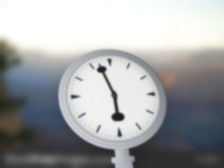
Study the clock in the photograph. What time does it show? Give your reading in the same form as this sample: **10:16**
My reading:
**5:57**
